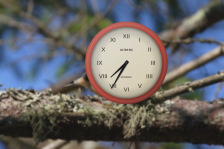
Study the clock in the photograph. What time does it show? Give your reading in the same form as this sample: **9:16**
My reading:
**7:35**
